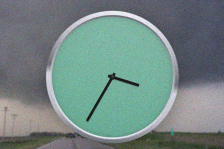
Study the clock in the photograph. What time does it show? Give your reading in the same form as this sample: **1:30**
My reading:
**3:35**
